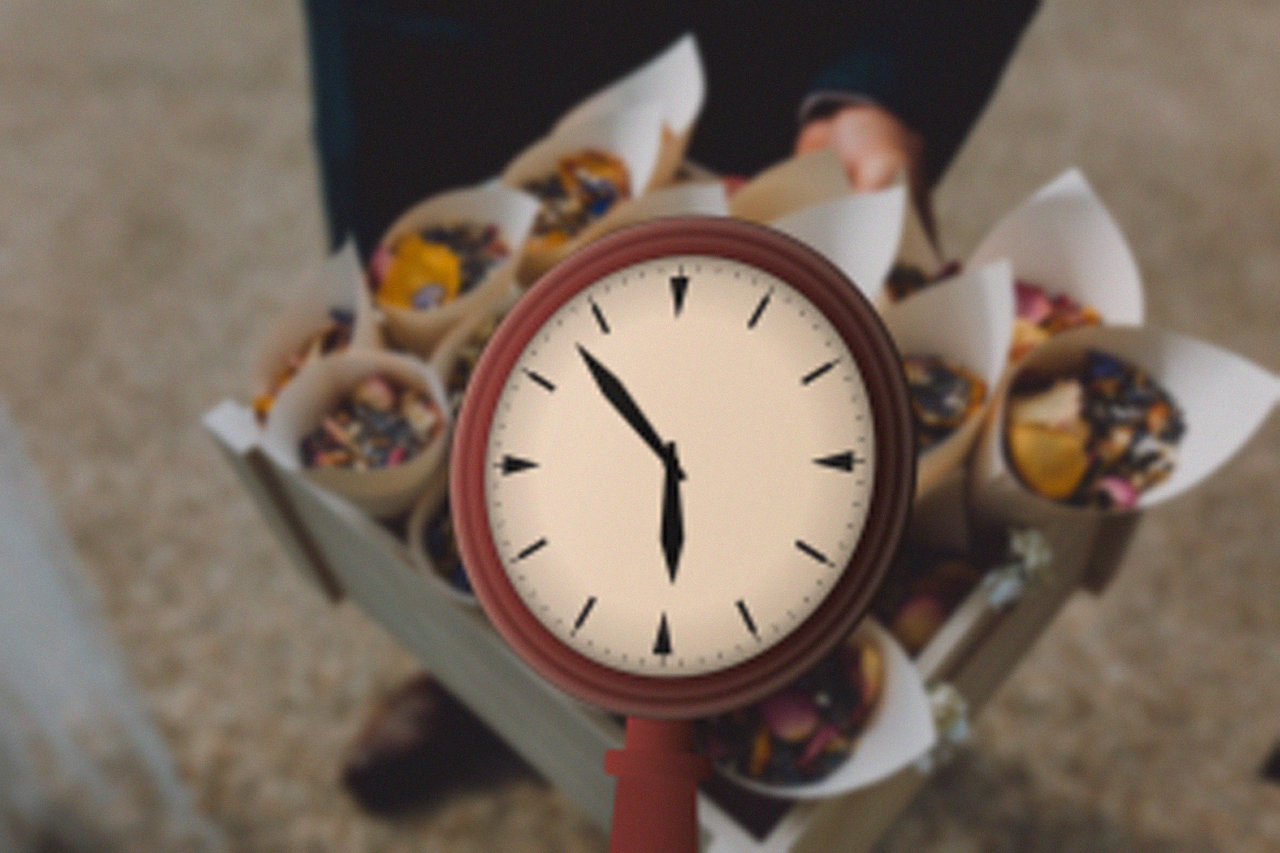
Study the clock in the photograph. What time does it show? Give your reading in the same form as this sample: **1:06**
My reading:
**5:53**
